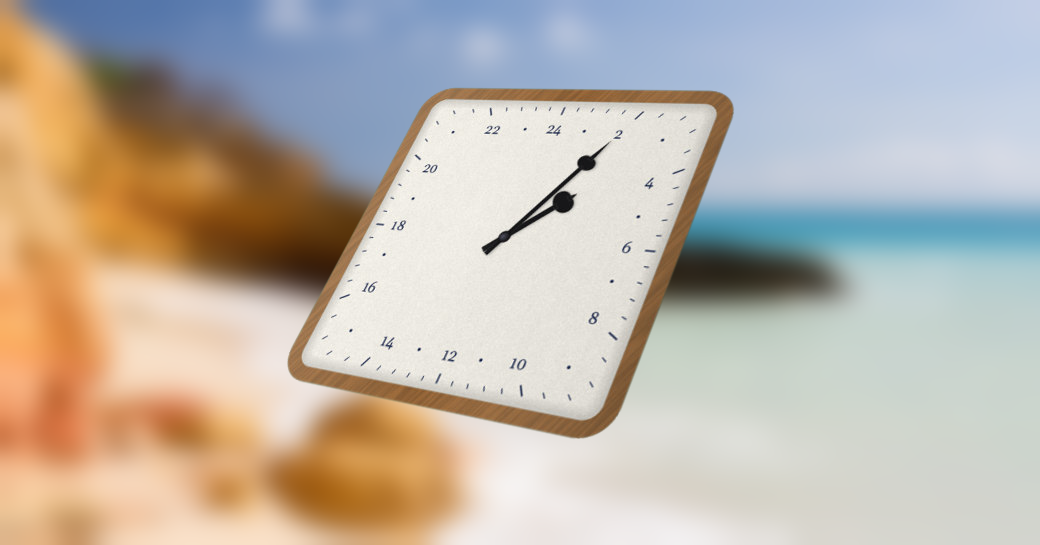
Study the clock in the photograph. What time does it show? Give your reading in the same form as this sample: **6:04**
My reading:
**3:05**
